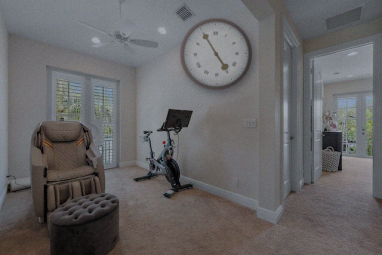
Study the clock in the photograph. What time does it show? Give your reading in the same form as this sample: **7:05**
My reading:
**4:55**
